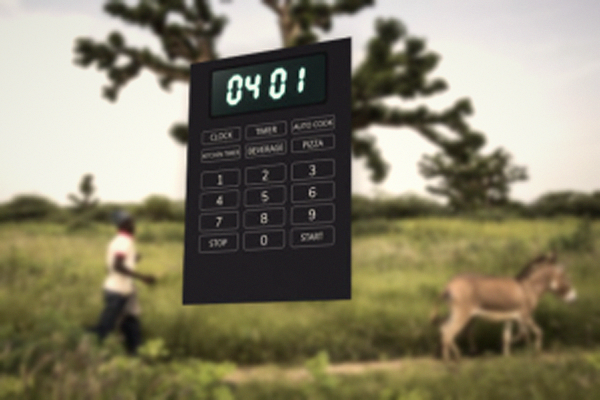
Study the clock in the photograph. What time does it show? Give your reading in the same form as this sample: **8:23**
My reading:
**4:01**
